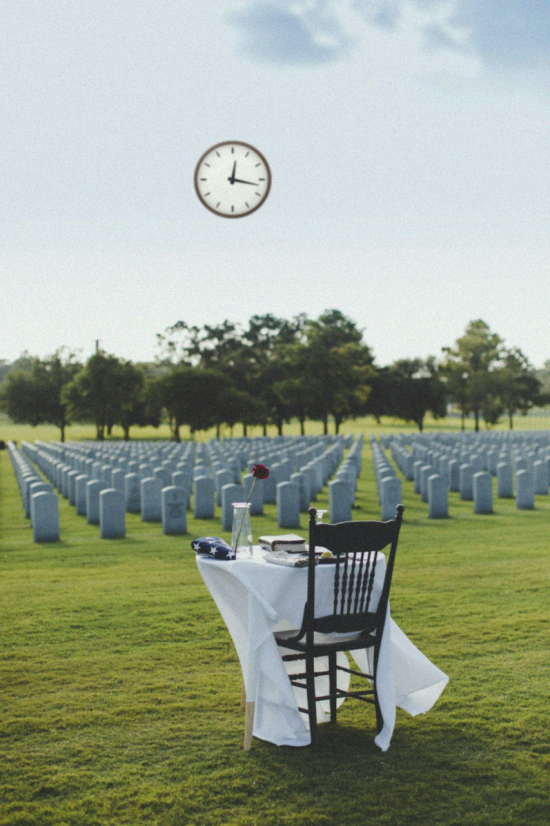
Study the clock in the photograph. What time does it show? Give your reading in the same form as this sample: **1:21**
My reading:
**12:17**
